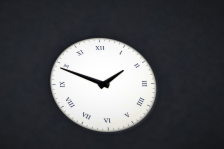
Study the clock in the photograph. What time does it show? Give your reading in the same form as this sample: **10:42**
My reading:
**1:49**
